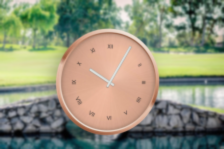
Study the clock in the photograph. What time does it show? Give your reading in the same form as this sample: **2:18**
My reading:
**10:05**
